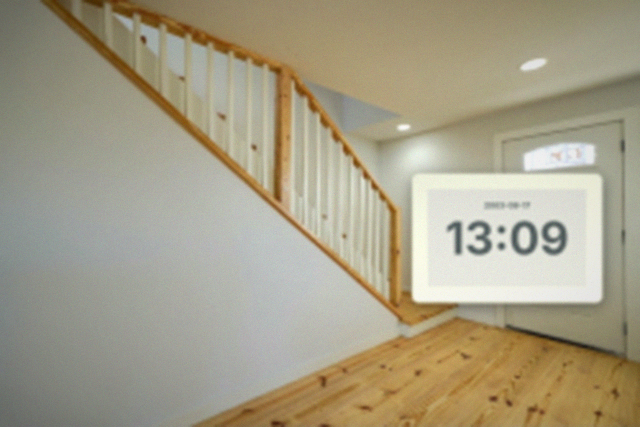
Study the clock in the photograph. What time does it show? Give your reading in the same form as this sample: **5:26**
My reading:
**13:09**
